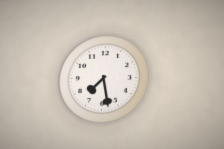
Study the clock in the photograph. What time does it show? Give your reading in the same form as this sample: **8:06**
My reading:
**7:28**
